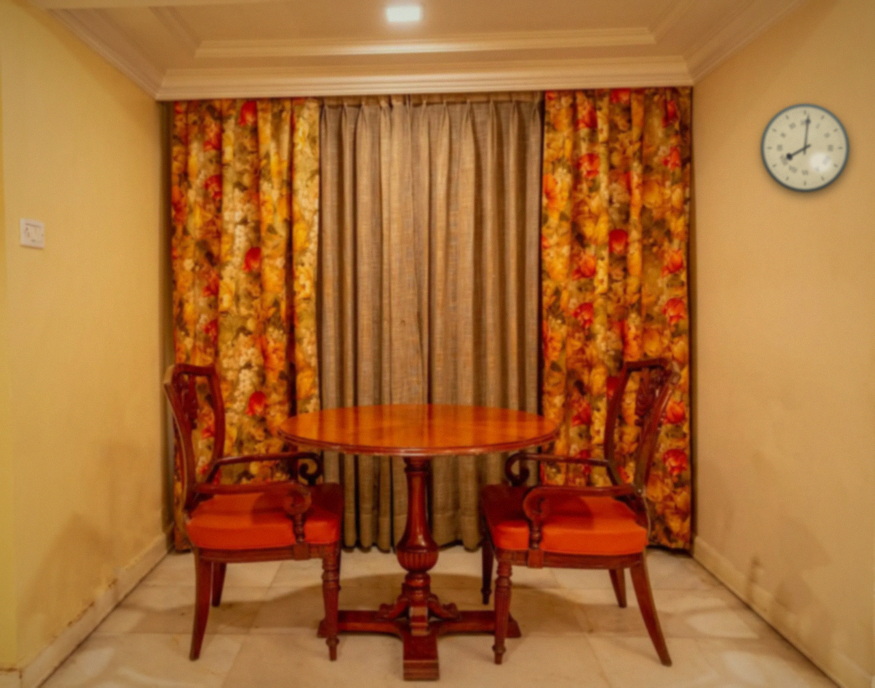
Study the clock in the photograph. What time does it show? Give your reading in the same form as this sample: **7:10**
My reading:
**8:01**
